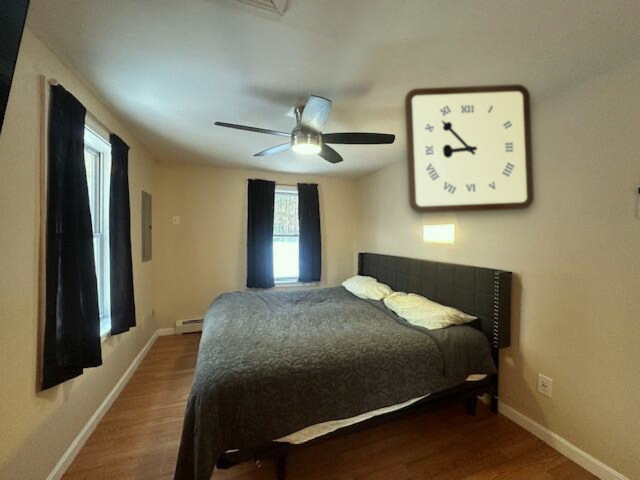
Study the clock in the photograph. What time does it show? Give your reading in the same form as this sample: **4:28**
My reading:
**8:53**
